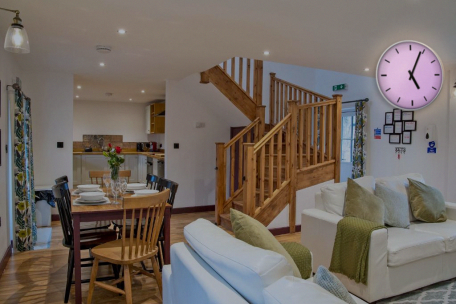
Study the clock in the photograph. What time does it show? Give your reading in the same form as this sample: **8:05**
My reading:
**5:04**
